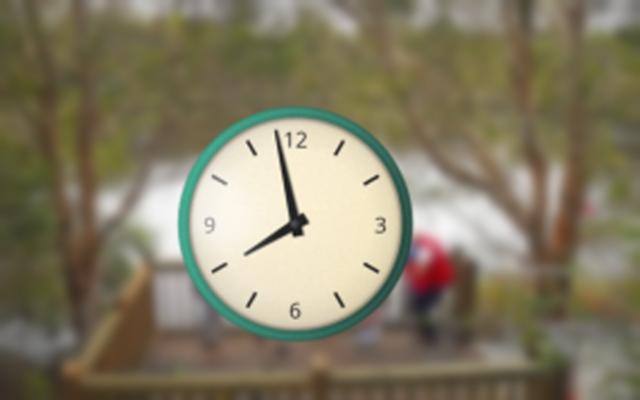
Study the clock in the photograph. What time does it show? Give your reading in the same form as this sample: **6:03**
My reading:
**7:58**
